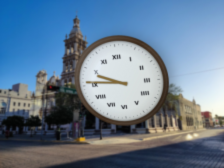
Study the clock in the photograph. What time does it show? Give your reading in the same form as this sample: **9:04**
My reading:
**9:46**
